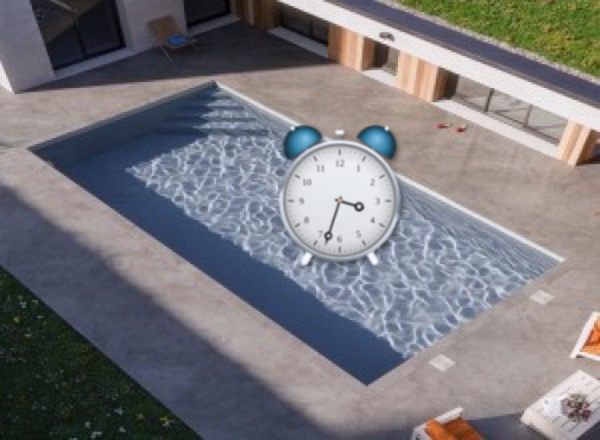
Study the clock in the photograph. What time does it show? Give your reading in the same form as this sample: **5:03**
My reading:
**3:33**
